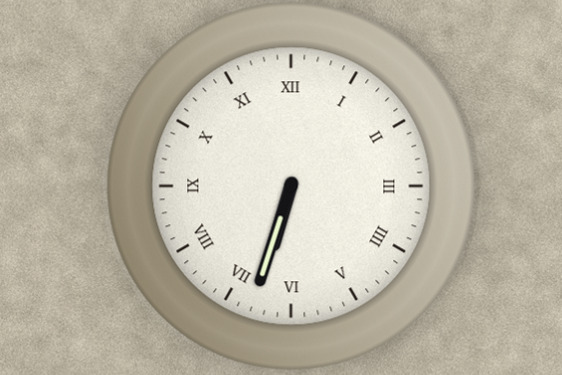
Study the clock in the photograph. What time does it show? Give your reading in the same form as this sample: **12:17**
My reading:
**6:33**
